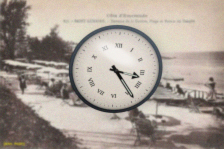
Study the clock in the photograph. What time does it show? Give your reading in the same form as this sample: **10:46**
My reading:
**3:24**
